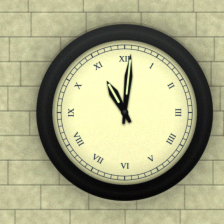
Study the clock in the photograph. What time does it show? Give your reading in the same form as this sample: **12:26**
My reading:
**11:01**
